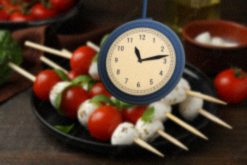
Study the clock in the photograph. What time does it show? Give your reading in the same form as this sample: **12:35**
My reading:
**11:13**
